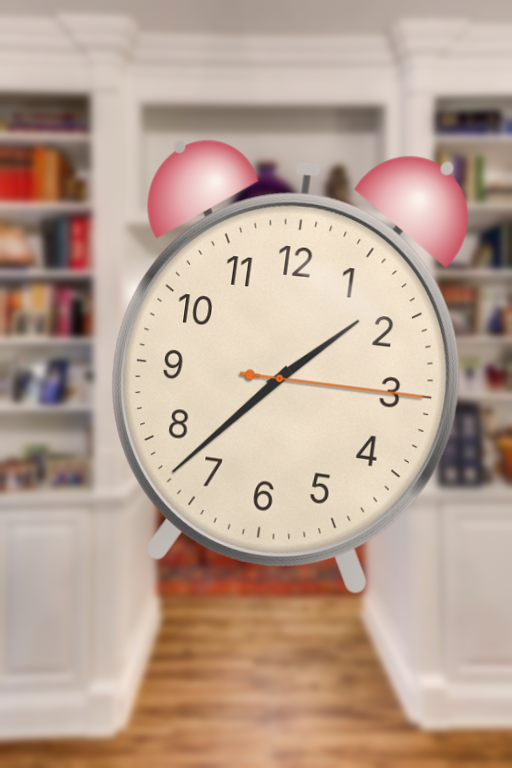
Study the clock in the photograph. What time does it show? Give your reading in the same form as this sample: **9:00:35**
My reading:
**1:37:15**
